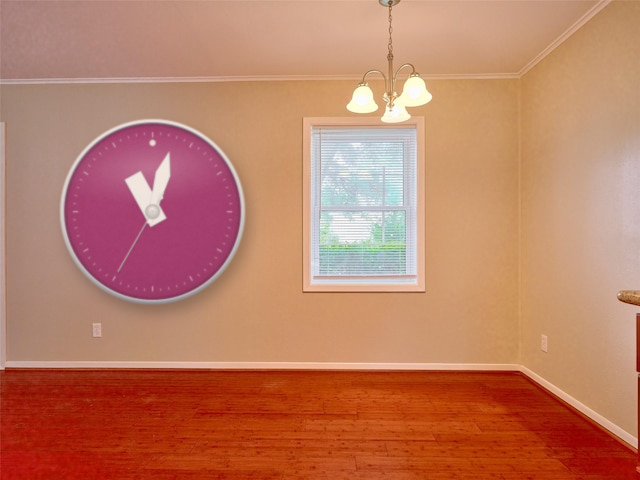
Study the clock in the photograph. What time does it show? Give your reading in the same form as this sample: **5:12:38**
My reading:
**11:02:35**
